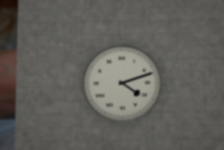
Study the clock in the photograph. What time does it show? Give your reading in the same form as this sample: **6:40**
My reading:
**4:12**
